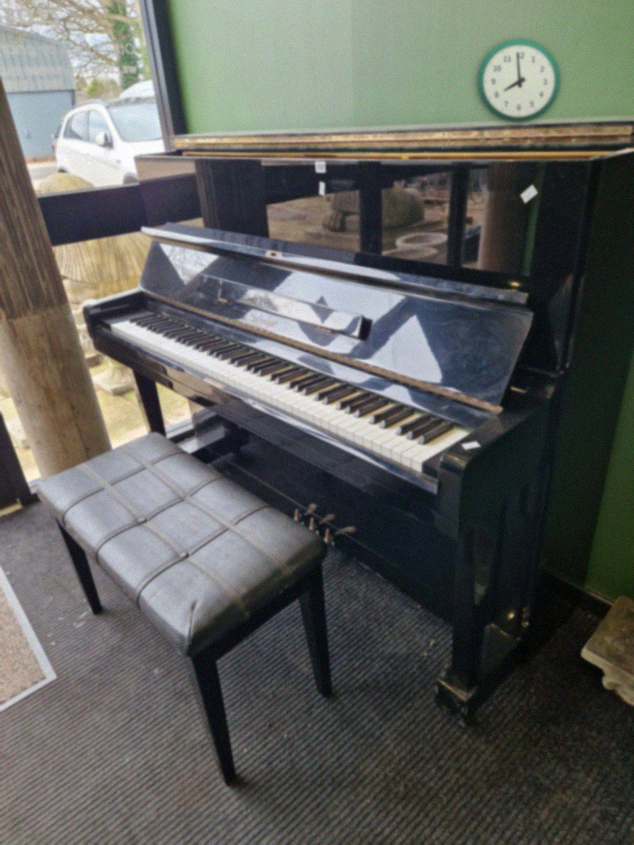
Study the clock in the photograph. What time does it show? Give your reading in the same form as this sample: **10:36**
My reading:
**7:59**
